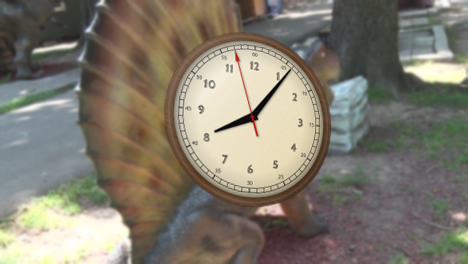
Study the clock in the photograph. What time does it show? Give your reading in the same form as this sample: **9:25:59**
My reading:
**8:05:57**
